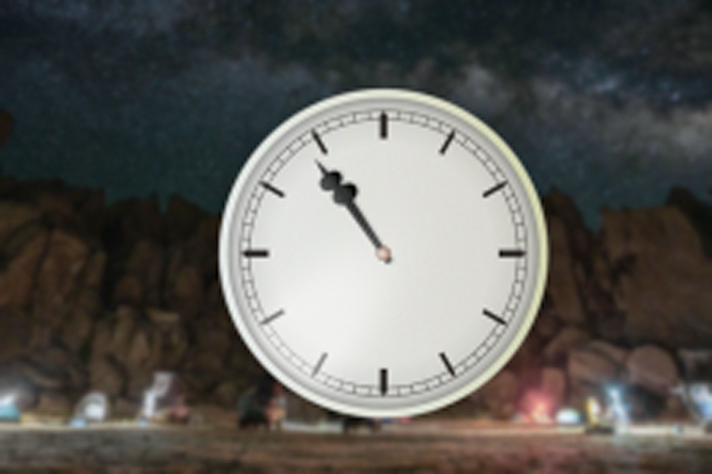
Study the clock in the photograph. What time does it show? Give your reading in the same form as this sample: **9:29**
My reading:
**10:54**
